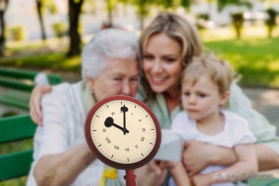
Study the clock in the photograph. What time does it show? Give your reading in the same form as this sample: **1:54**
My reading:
**10:01**
